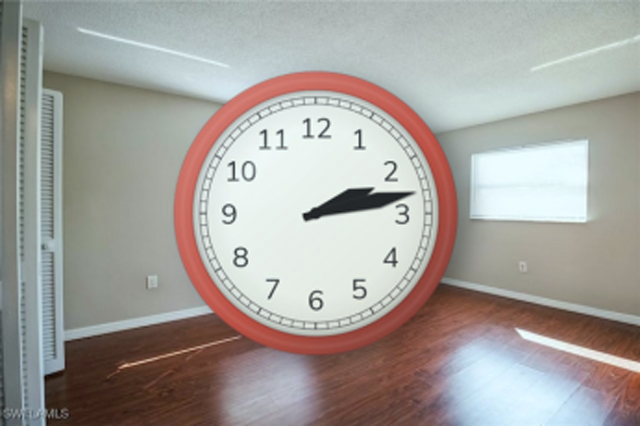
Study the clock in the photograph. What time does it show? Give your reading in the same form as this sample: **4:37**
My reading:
**2:13**
